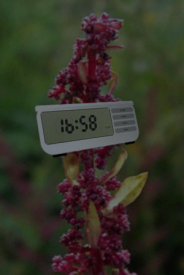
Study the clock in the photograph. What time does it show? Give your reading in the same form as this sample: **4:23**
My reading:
**16:58**
